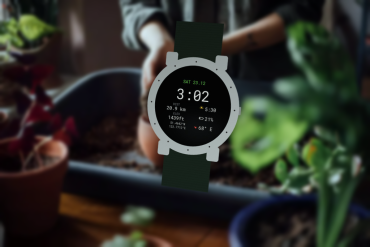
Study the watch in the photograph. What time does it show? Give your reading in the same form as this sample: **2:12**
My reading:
**3:02**
